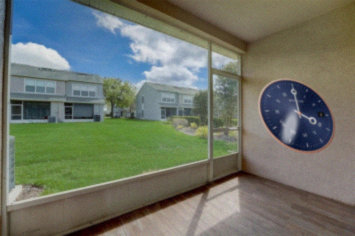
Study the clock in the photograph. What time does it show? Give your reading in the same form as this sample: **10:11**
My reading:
**4:00**
